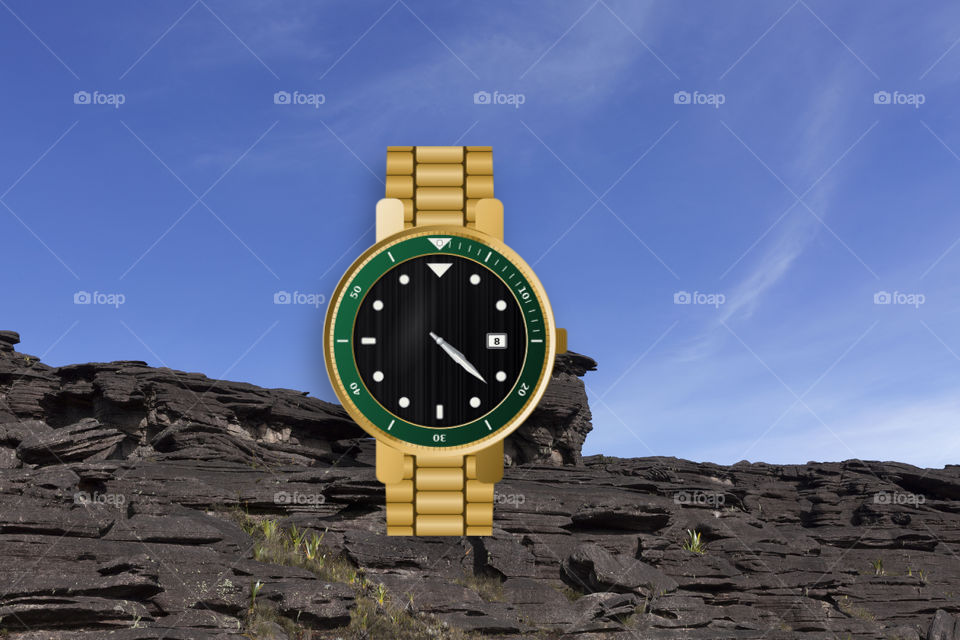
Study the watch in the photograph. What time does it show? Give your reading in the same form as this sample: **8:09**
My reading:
**4:22**
